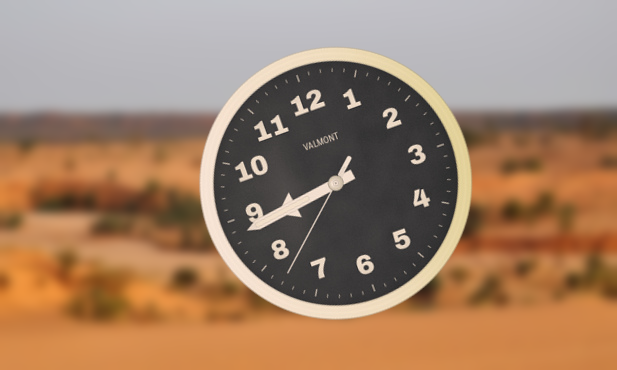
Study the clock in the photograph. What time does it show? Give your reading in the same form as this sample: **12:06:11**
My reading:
**8:43:38**
